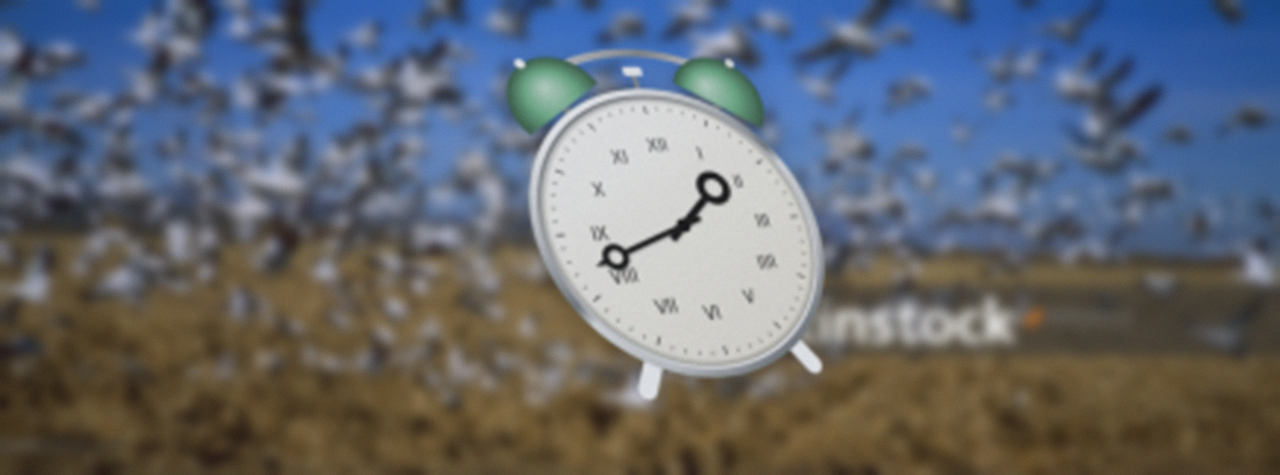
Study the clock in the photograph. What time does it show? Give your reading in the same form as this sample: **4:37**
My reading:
**1:42**
